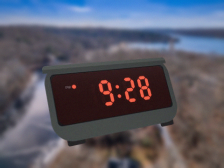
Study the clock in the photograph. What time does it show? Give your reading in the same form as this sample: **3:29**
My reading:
**9:28**
